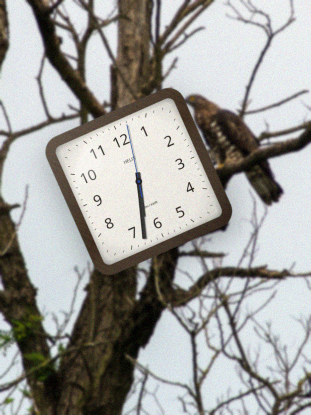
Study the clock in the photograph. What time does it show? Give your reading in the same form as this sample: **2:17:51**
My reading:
**6:33:02**
